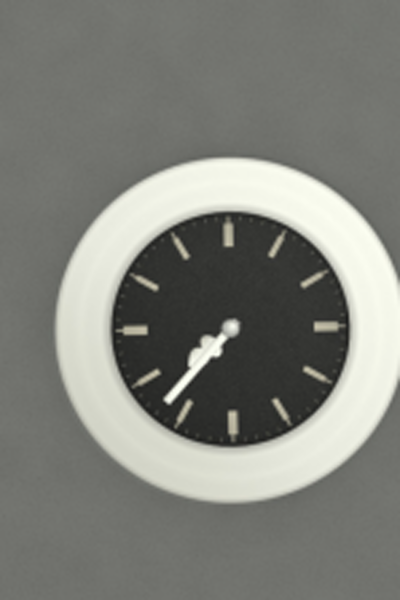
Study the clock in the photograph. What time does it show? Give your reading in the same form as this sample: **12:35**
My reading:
**7:37**
